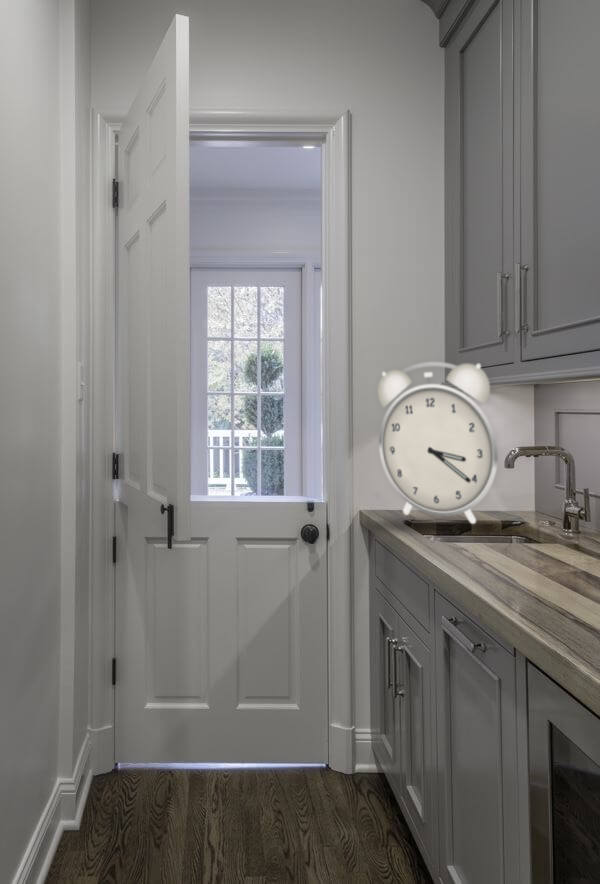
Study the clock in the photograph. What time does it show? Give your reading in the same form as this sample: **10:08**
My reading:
**3:21**
